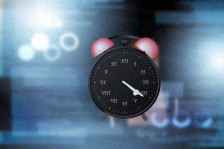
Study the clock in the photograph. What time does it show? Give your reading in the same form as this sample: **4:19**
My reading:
**4:21**
